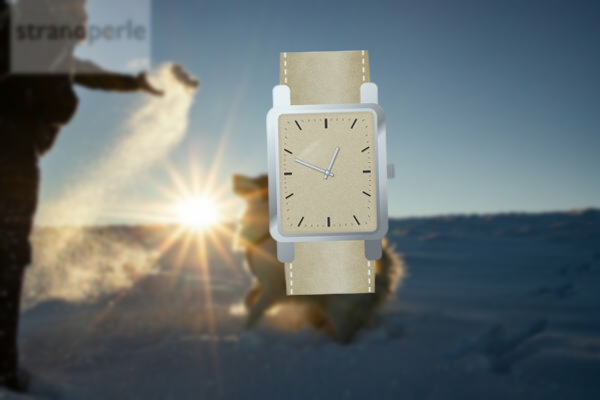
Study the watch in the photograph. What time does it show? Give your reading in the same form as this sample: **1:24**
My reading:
**12:49**
